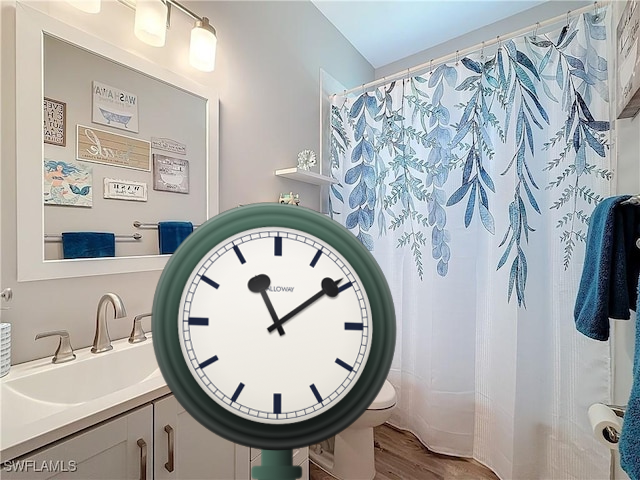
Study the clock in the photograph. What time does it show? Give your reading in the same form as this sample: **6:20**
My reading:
**11:09**
